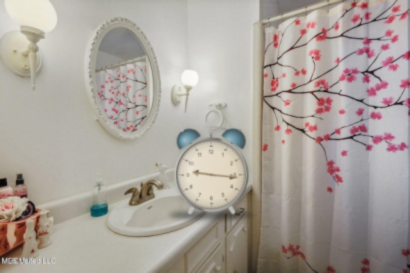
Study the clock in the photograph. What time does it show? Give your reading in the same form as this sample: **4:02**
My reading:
**9:16**
